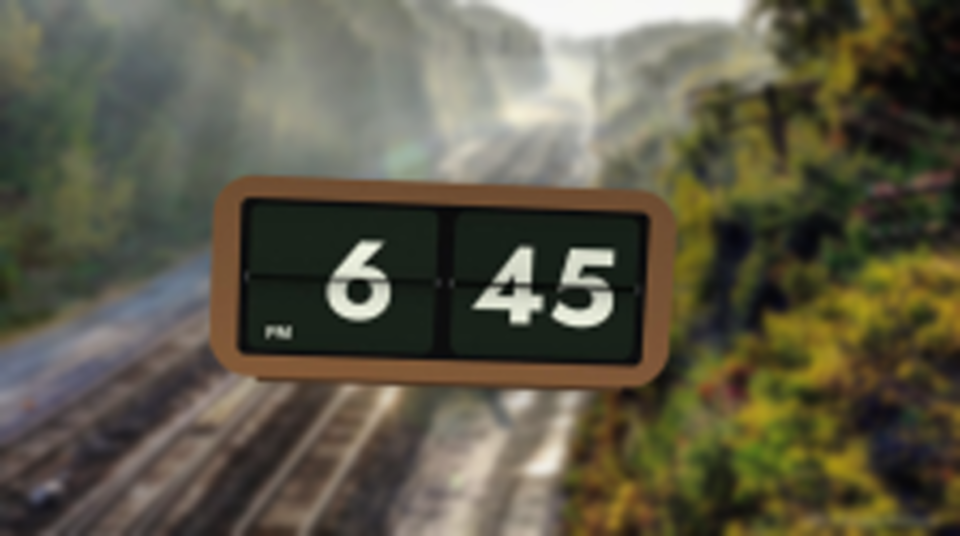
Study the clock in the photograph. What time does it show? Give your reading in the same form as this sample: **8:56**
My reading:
**6:45**
